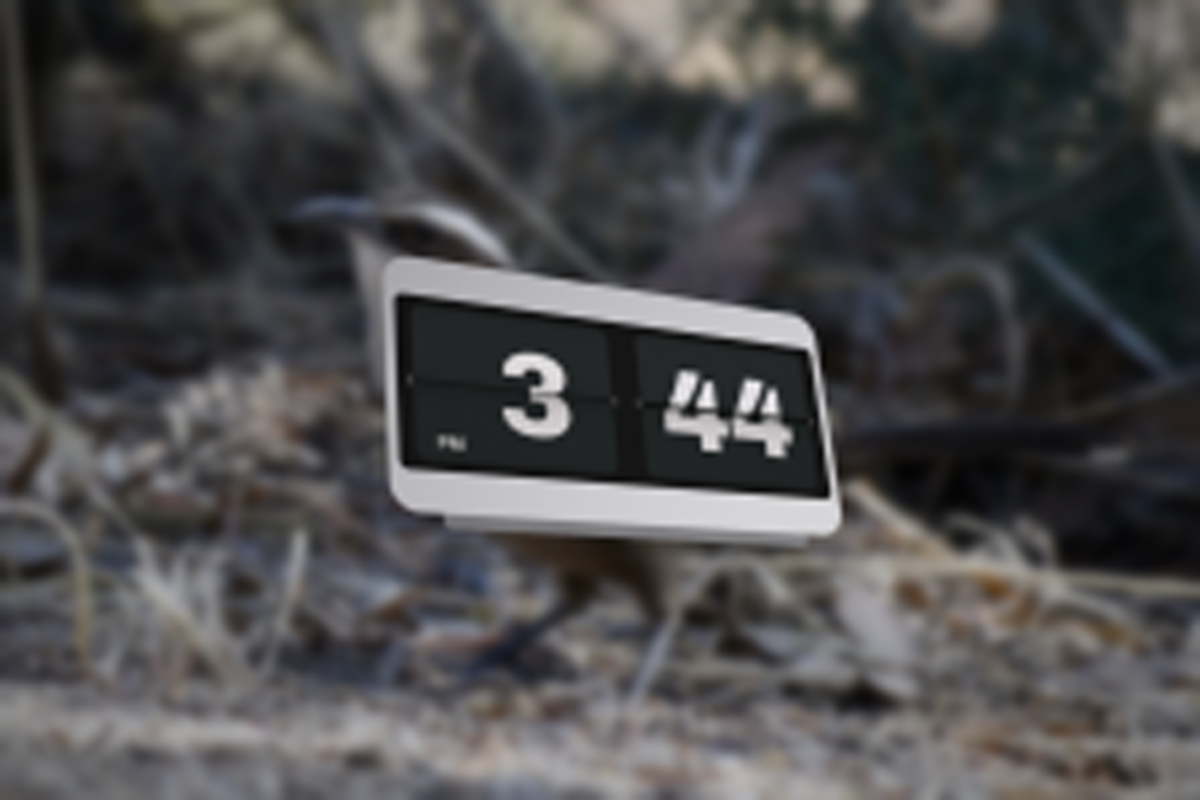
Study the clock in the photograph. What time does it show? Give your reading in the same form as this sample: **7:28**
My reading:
**3:44**
